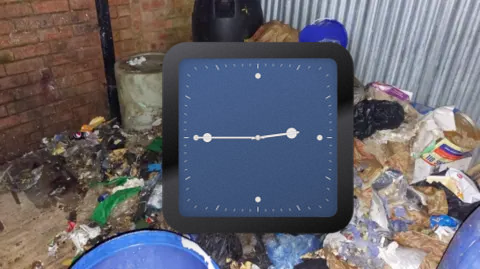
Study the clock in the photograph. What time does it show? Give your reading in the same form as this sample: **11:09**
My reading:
**2:45**
